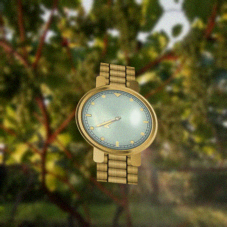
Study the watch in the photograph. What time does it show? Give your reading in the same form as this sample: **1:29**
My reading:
**7:40**
